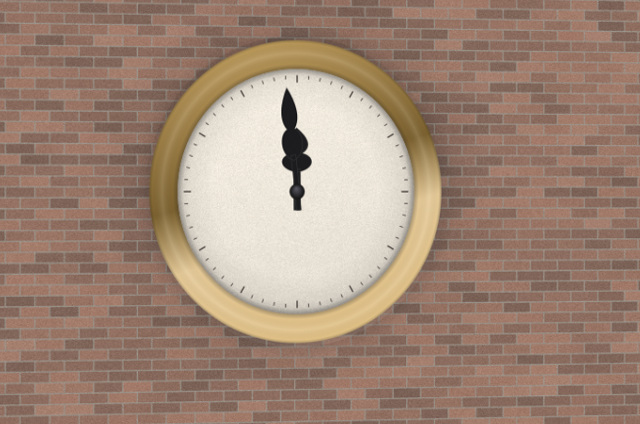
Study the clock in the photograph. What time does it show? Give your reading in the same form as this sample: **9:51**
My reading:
**11:59**
